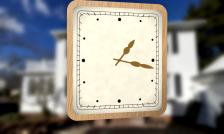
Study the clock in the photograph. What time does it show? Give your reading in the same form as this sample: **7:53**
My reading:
**1:17**
